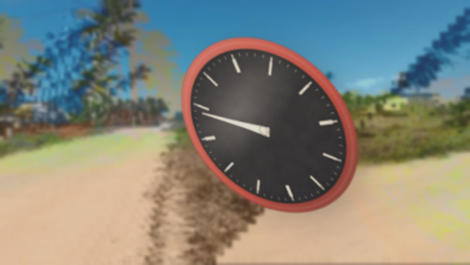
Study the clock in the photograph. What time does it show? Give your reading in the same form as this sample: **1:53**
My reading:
**9:49**
